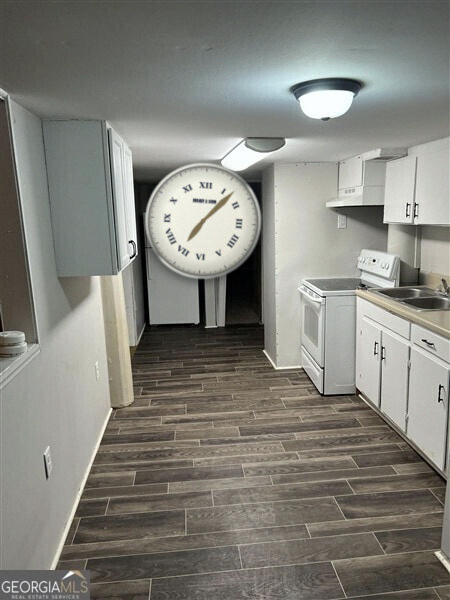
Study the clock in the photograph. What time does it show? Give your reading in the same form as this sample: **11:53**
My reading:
**7:07**
